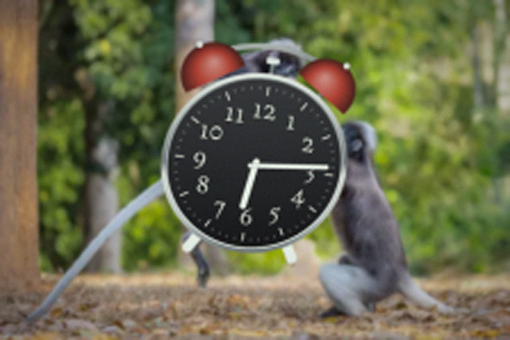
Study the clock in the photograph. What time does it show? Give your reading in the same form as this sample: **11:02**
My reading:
**6:14**
